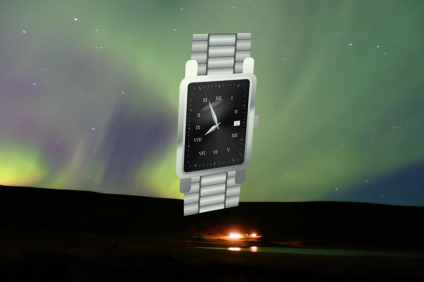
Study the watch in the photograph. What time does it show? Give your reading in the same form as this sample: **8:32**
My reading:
**7:56**
